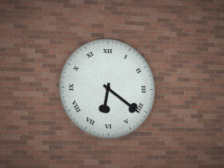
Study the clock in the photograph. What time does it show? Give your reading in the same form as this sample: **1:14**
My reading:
**6:21**
